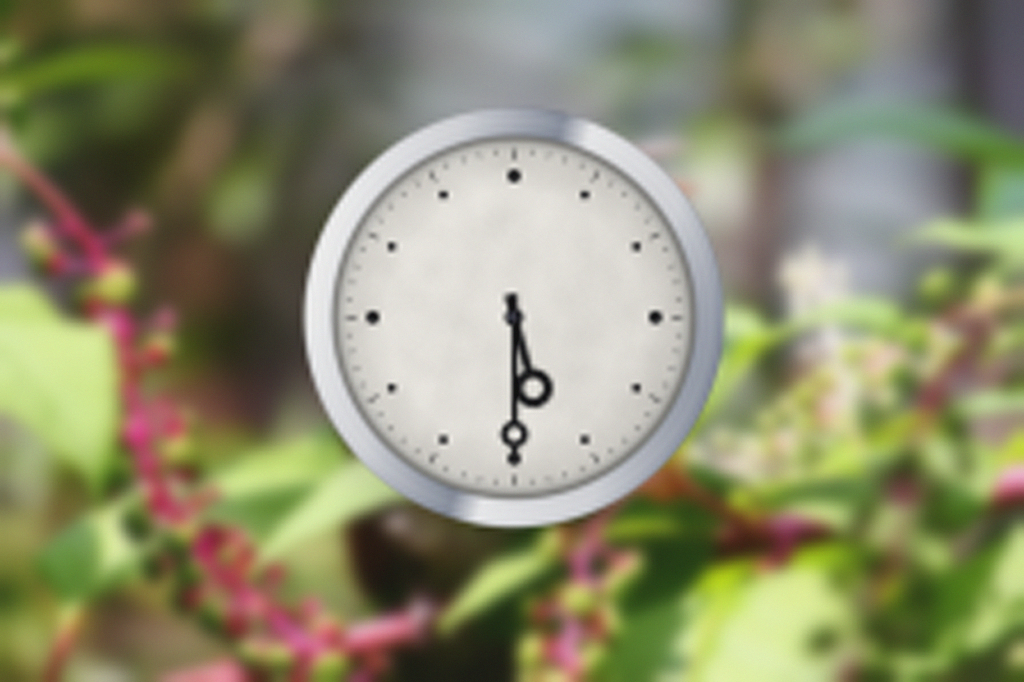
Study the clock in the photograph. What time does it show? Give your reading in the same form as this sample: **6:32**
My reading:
**5:30**
